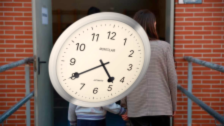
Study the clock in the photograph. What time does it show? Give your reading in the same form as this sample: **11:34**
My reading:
**4:40**
